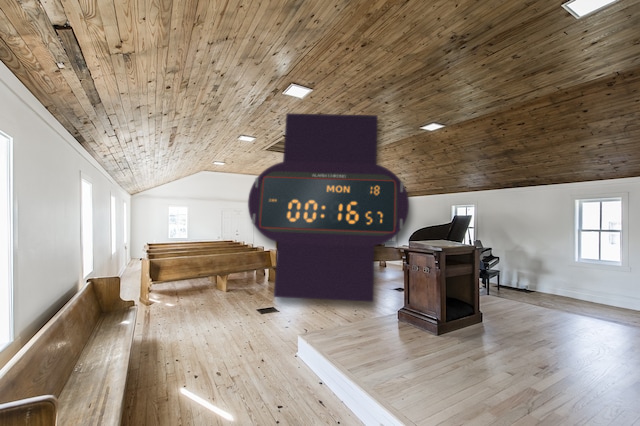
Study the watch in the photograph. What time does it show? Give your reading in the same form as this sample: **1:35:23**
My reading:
**0:16:57**
